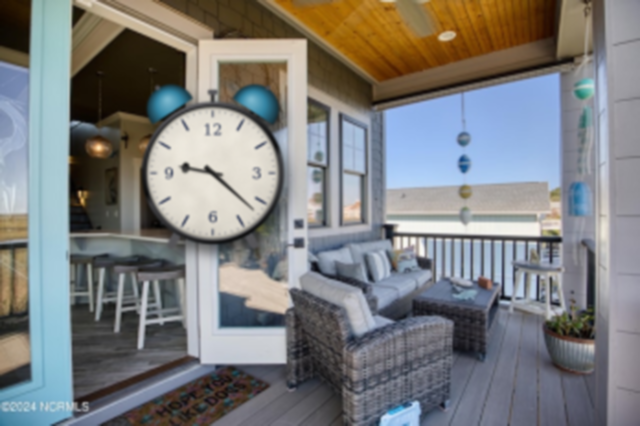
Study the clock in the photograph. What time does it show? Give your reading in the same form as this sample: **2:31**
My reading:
**9:22**
